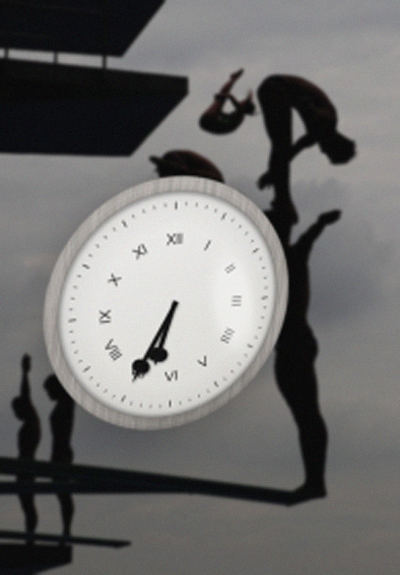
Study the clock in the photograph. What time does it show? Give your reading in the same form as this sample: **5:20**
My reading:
**6:35**
